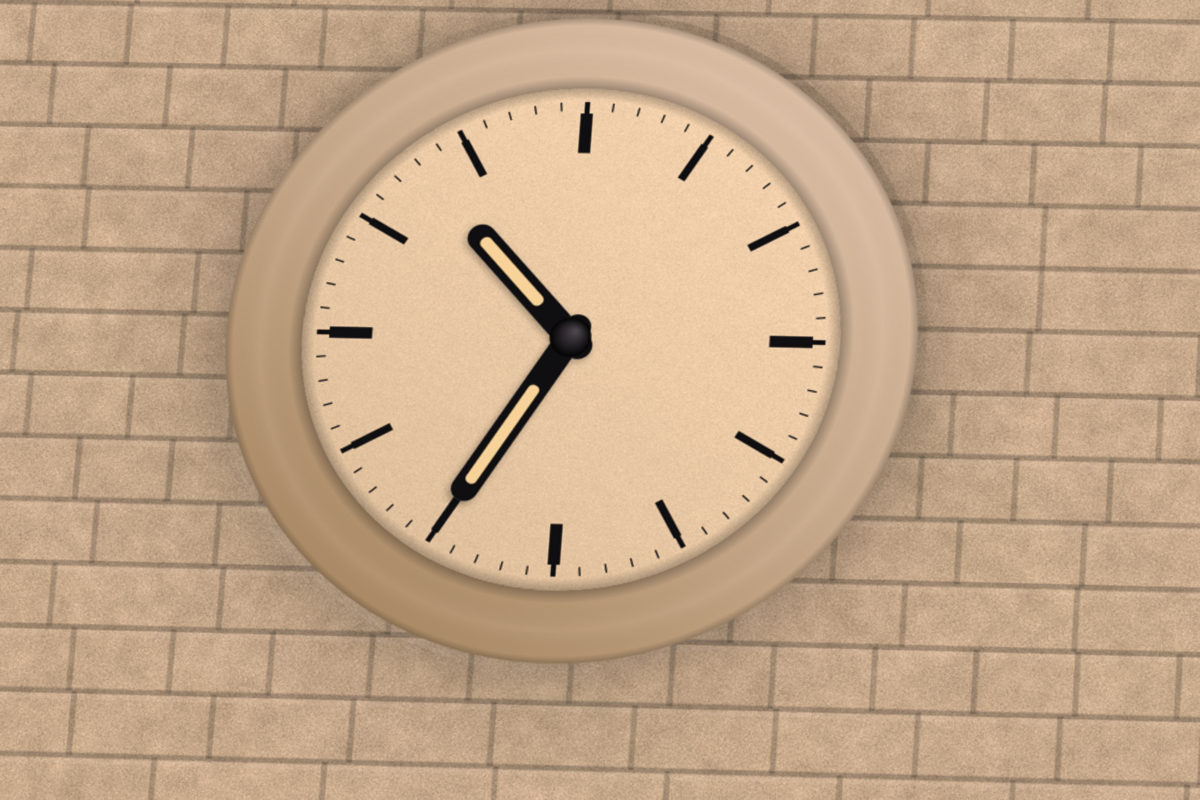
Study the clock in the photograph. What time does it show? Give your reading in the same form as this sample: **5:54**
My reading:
**10:35**
